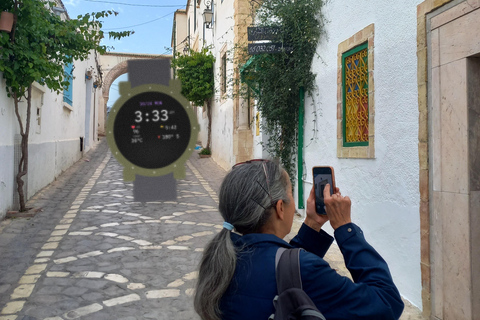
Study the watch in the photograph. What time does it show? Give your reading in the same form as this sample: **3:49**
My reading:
**3:33**
